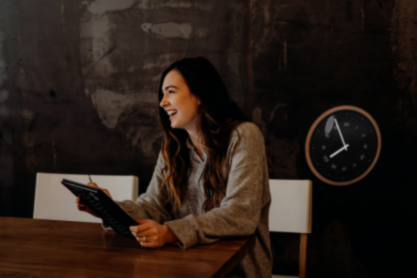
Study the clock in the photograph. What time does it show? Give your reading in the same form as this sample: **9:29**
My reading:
**7:56**
